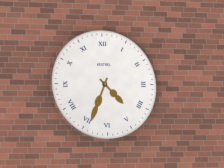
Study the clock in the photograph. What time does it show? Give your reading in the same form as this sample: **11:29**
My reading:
**4:34**
